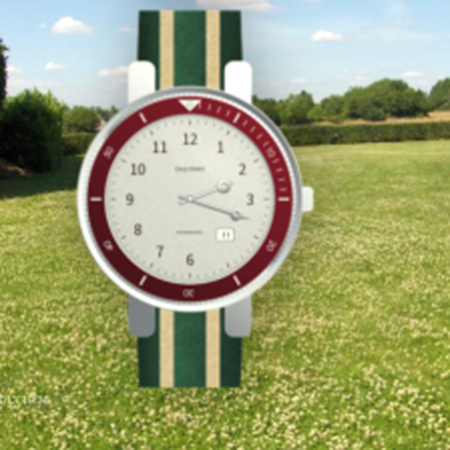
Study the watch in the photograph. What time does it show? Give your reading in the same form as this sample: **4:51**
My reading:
**2:18**
